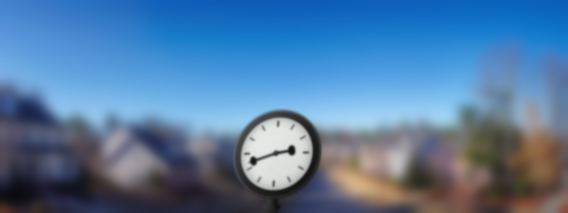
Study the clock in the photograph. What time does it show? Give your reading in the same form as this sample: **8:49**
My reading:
**2:42**
